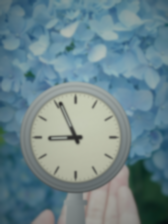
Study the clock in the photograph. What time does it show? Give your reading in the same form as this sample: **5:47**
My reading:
**8:56**
